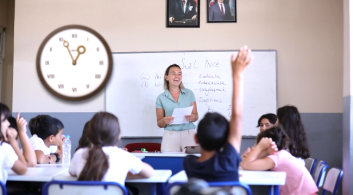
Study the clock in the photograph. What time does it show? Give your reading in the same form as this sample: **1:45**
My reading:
**12:56**
